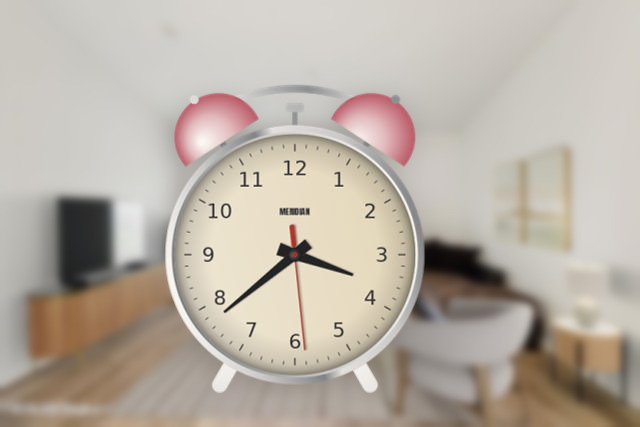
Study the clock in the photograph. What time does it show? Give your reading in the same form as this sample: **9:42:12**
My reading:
**3:38:29**
